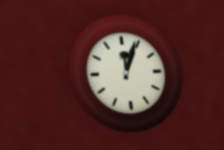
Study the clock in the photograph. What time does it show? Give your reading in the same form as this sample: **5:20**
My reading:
**12:04**
